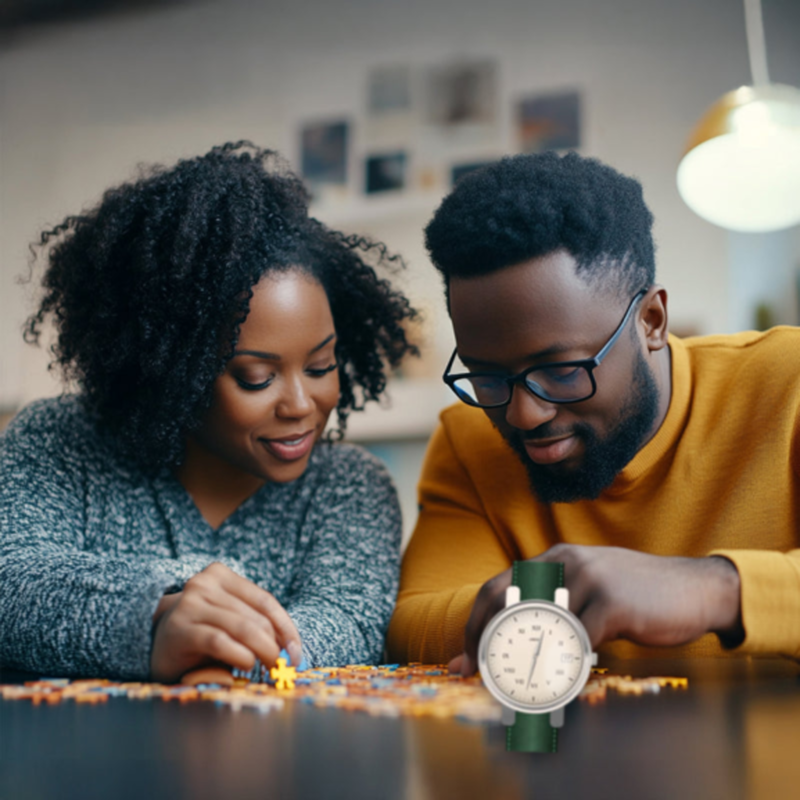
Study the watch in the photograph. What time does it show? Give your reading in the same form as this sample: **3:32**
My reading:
**12:32**
